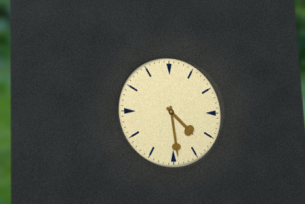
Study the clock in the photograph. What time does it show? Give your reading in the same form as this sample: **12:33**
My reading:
**4:29**
